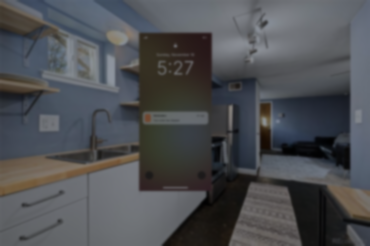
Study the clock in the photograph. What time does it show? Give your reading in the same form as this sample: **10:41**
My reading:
**5:27**
